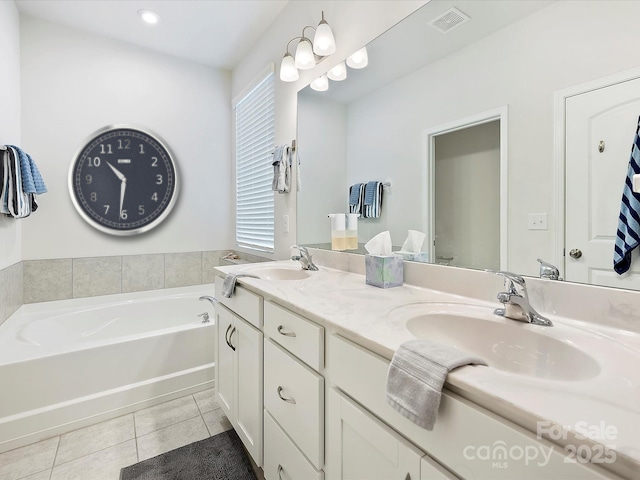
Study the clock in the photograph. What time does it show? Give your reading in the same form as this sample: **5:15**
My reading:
**10:31**
